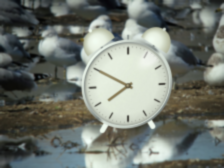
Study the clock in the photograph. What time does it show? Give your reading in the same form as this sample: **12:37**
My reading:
**7:50**
